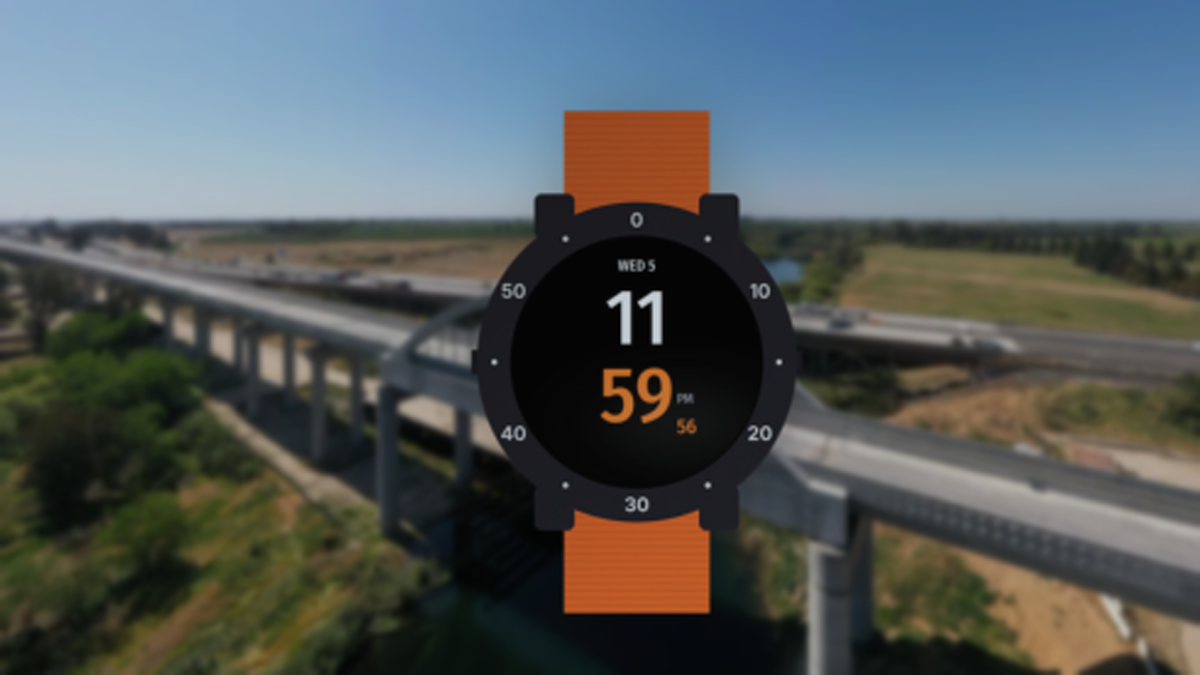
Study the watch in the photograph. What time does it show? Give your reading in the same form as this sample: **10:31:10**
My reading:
**11:59:56**
